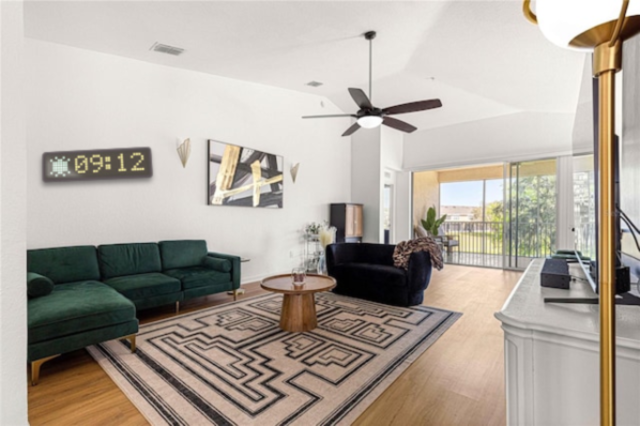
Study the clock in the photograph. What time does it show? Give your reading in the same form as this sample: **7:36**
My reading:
**9:12**
